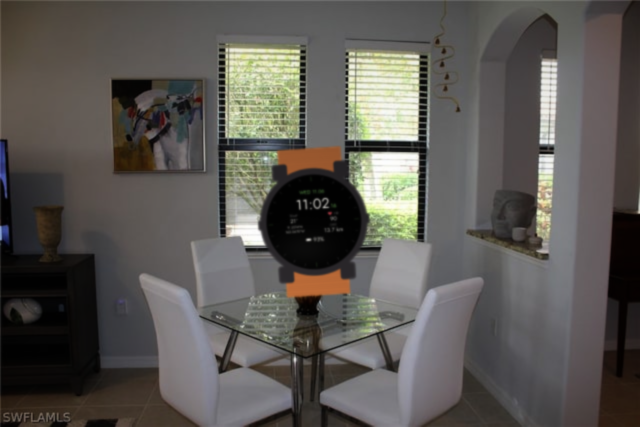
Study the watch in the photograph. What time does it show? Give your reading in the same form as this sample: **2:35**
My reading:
**11:02**
